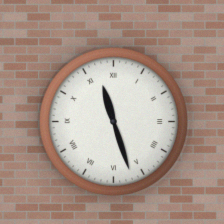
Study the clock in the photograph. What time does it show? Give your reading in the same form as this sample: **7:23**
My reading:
**11:27**
